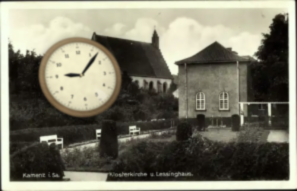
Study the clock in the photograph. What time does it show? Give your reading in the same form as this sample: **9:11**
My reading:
**9:07**
